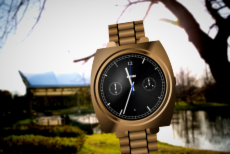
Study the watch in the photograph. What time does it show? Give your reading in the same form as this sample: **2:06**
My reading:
**11:34**
